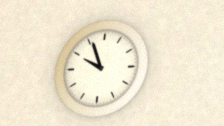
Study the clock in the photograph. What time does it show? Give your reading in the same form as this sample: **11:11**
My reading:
**9:56**
